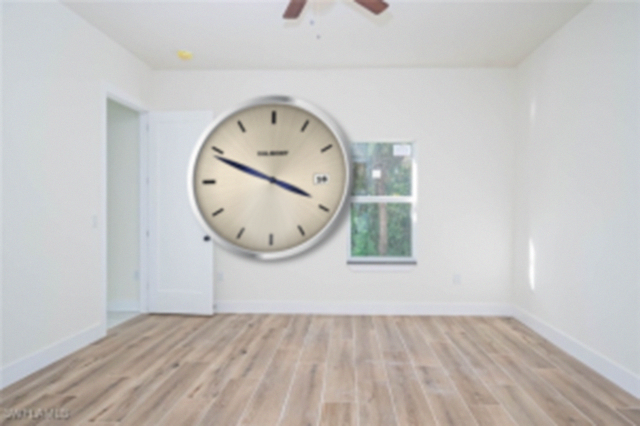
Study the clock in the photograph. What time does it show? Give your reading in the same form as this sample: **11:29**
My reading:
**3:49**
